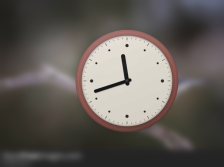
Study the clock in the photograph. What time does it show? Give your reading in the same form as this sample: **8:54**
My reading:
**11:42**
